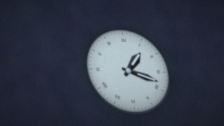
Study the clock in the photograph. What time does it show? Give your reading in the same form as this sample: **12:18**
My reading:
**1:18**
